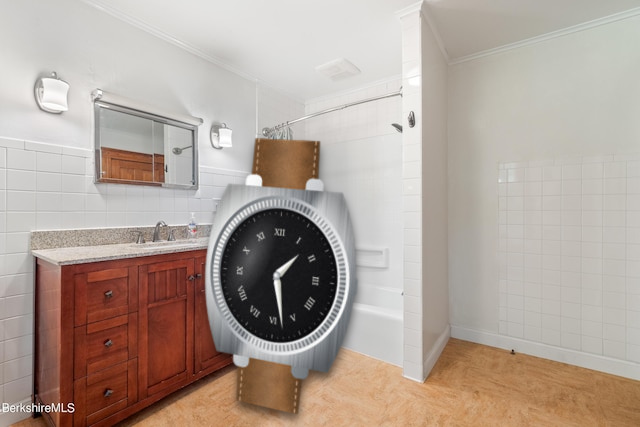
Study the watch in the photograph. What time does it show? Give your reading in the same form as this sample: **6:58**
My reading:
**1:28**
